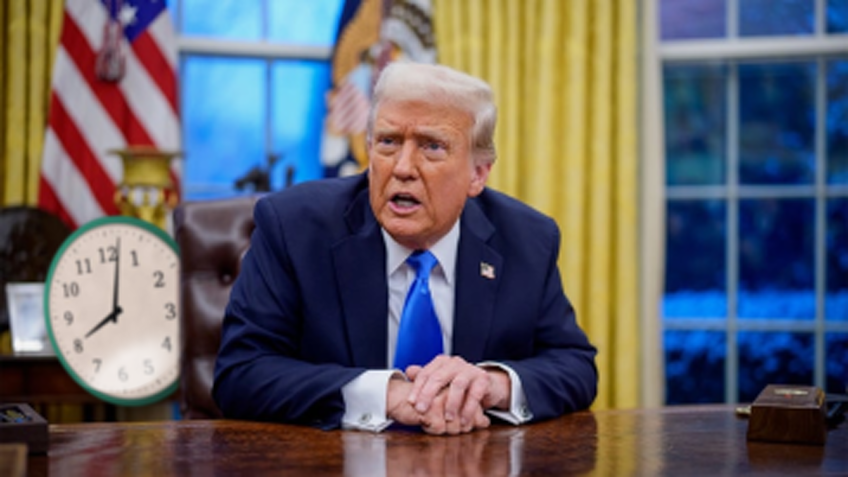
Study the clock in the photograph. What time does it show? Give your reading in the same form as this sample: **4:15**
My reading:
**8:02**
